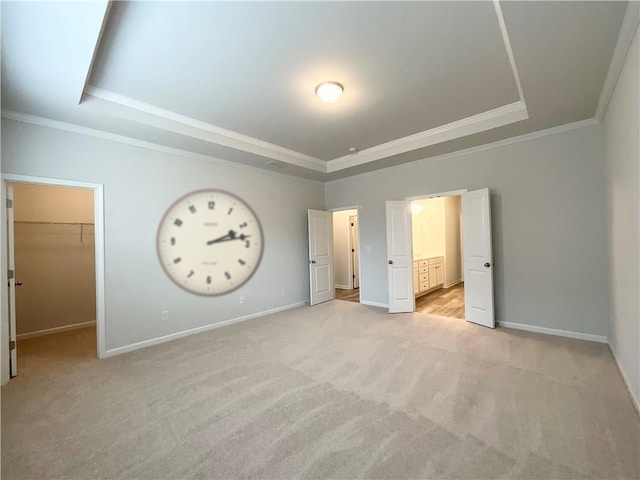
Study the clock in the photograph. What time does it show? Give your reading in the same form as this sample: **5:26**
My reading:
**2:13**
